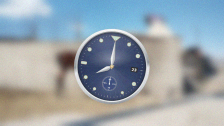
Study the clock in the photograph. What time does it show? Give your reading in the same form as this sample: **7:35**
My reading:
**8:00**
